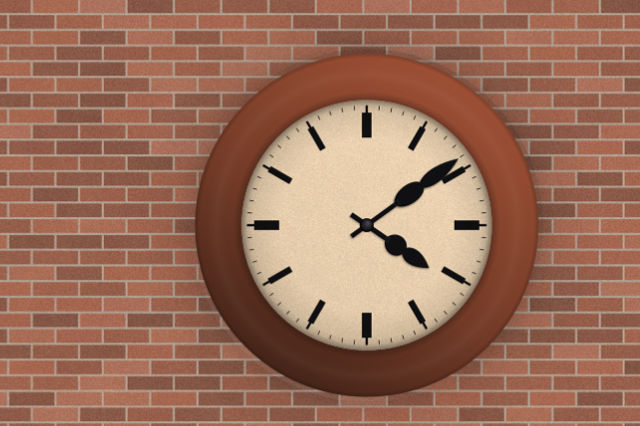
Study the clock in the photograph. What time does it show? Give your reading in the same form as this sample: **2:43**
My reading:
**4:09**
